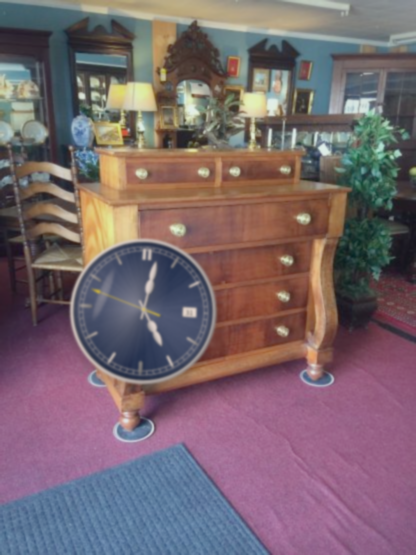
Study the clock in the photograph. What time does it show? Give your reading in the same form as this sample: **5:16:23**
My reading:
**5:01:48**
